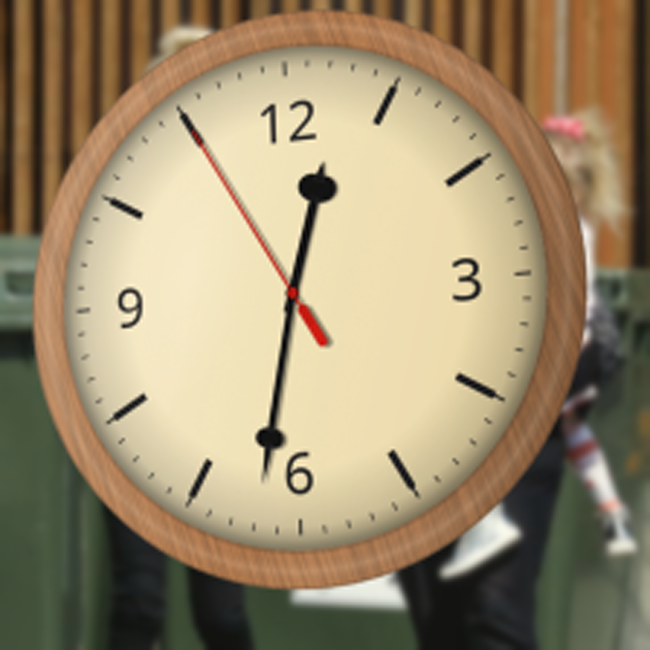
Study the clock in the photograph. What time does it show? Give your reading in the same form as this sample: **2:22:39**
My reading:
**12:31:55**
